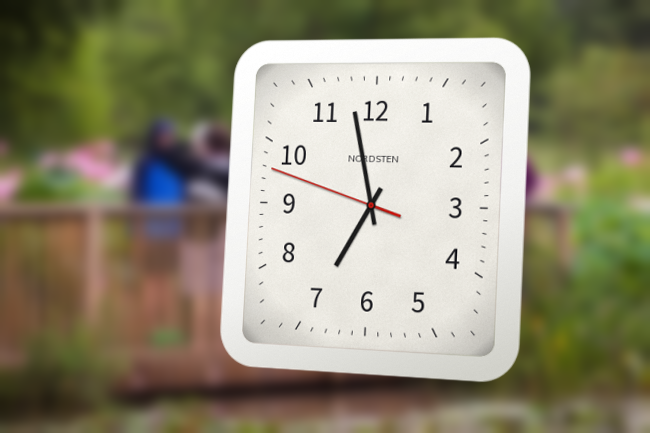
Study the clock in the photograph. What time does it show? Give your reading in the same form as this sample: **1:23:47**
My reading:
**6:57:48**
